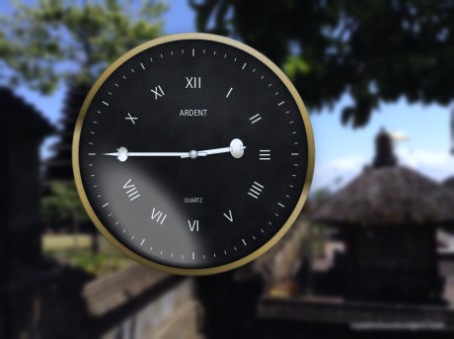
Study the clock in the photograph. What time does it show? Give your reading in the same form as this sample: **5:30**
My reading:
**2:45**
